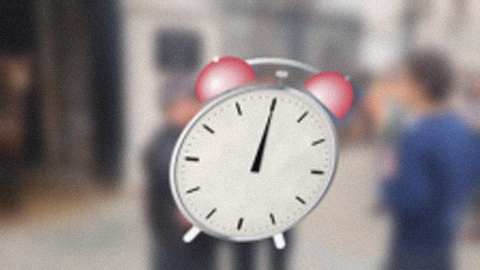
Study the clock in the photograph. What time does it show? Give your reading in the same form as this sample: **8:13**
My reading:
**12:00**
